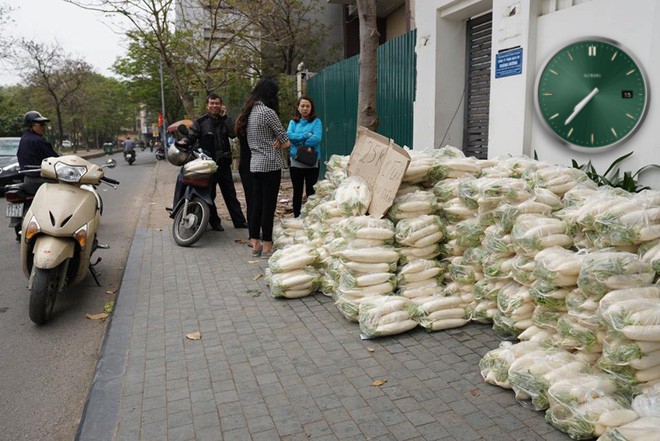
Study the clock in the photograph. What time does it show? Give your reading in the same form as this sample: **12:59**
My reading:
**7:37**
